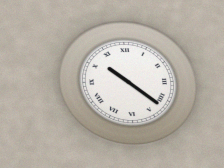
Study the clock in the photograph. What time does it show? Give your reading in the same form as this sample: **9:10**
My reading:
**10:22**
